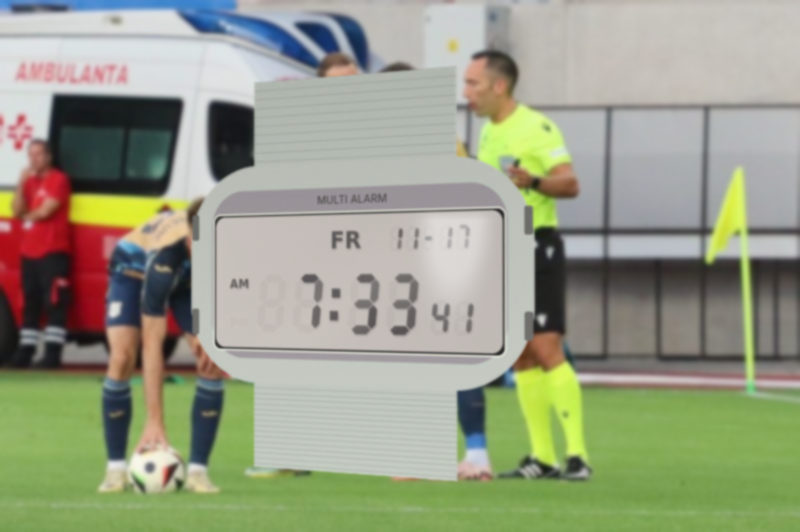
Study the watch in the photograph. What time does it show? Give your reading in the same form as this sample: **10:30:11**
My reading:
**7:33:41**
